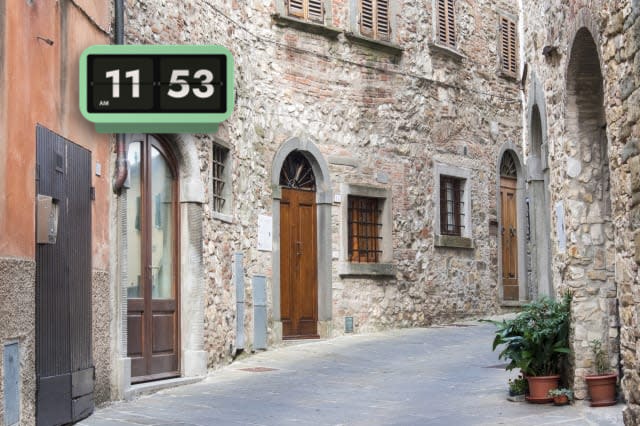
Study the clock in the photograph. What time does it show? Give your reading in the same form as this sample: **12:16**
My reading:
**11:53**
